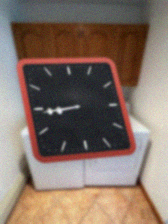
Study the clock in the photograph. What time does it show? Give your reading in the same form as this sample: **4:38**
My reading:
**8:44**
